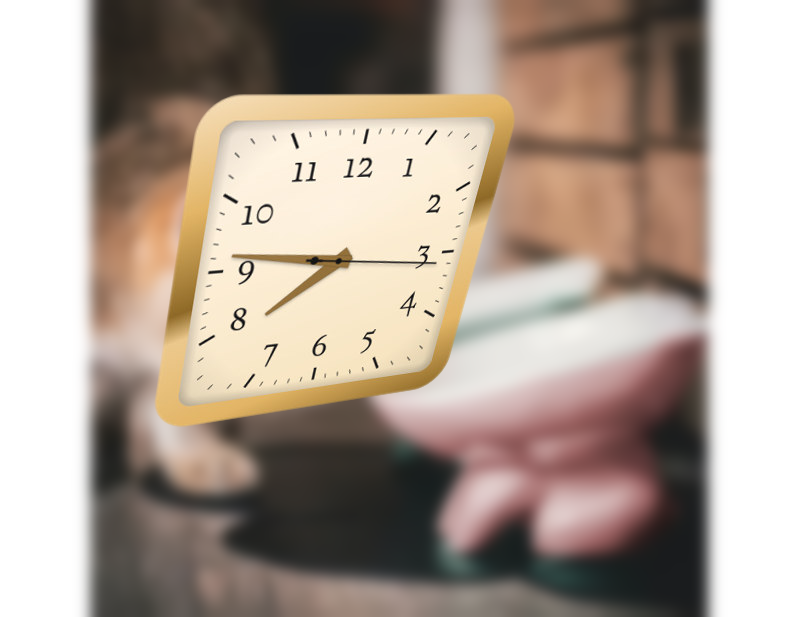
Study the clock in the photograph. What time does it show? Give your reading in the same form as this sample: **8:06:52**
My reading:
**7:46:16**
